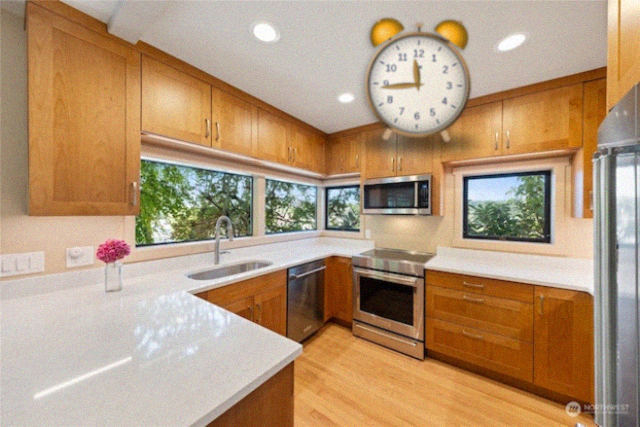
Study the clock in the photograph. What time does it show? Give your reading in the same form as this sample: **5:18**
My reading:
**11:44**
